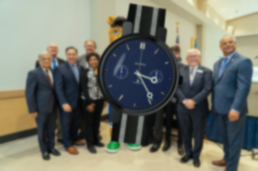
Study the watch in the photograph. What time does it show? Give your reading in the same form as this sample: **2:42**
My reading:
**3:24**
